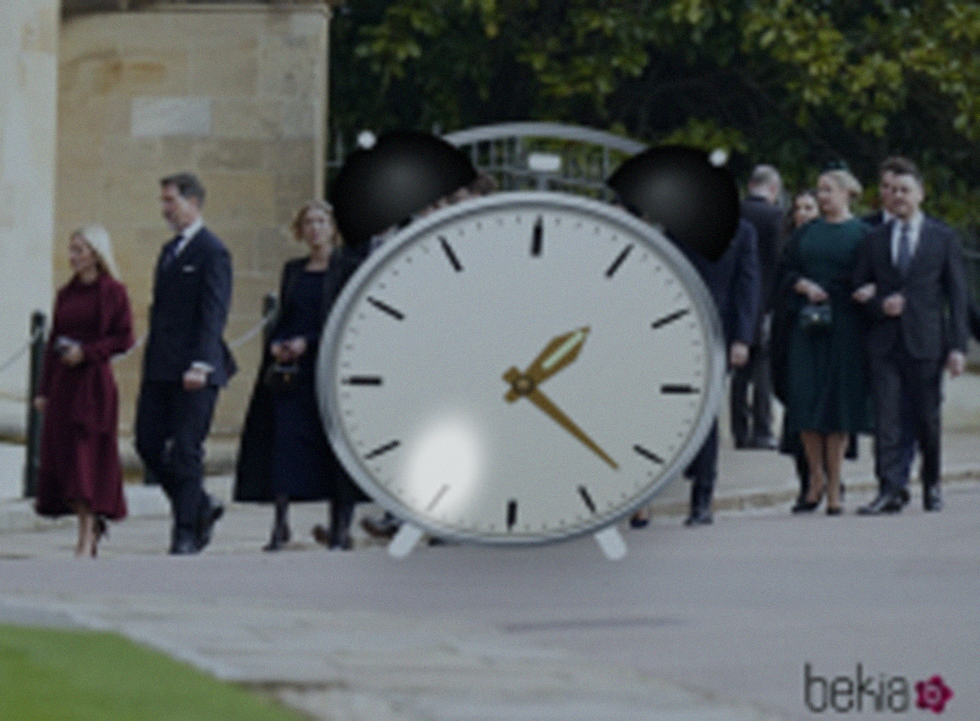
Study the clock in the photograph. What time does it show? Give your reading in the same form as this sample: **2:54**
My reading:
**1:22**
